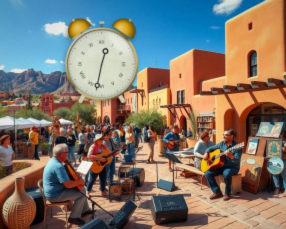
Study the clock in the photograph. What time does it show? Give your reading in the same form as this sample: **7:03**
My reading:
**12:32**
